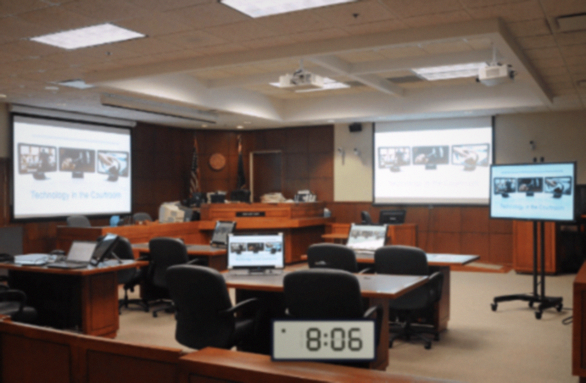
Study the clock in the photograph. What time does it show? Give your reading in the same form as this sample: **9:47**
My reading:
**8:06**
